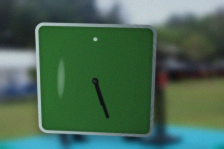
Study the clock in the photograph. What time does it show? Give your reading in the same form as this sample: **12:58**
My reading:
**5:27**
